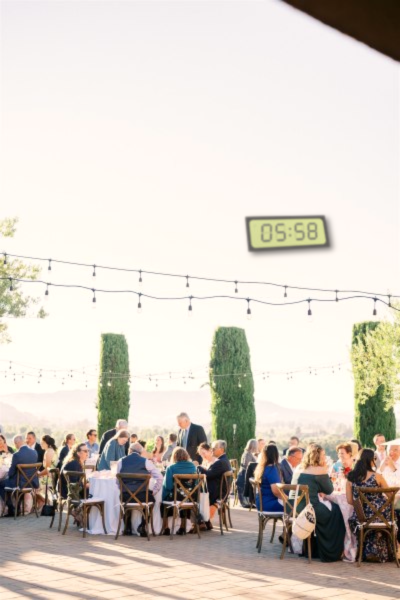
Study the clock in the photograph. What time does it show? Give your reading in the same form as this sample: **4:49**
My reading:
**5:58**
